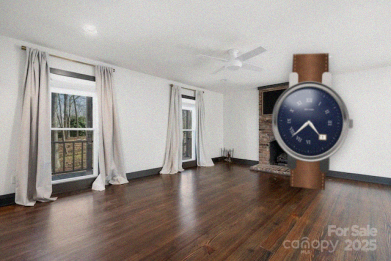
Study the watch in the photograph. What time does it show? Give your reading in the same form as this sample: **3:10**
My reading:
**4:38**
